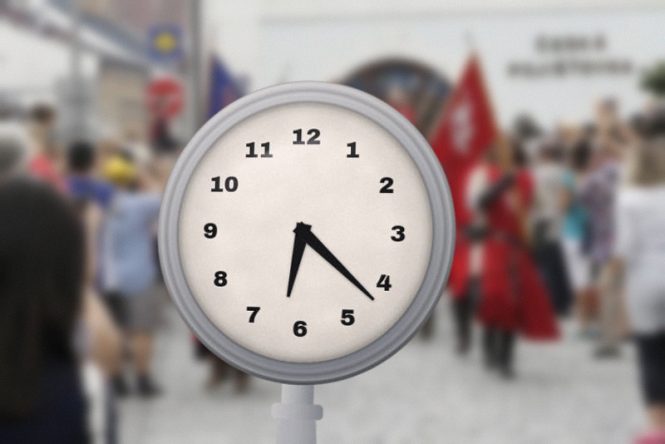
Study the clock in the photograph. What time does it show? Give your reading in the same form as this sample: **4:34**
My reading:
**6:22**
